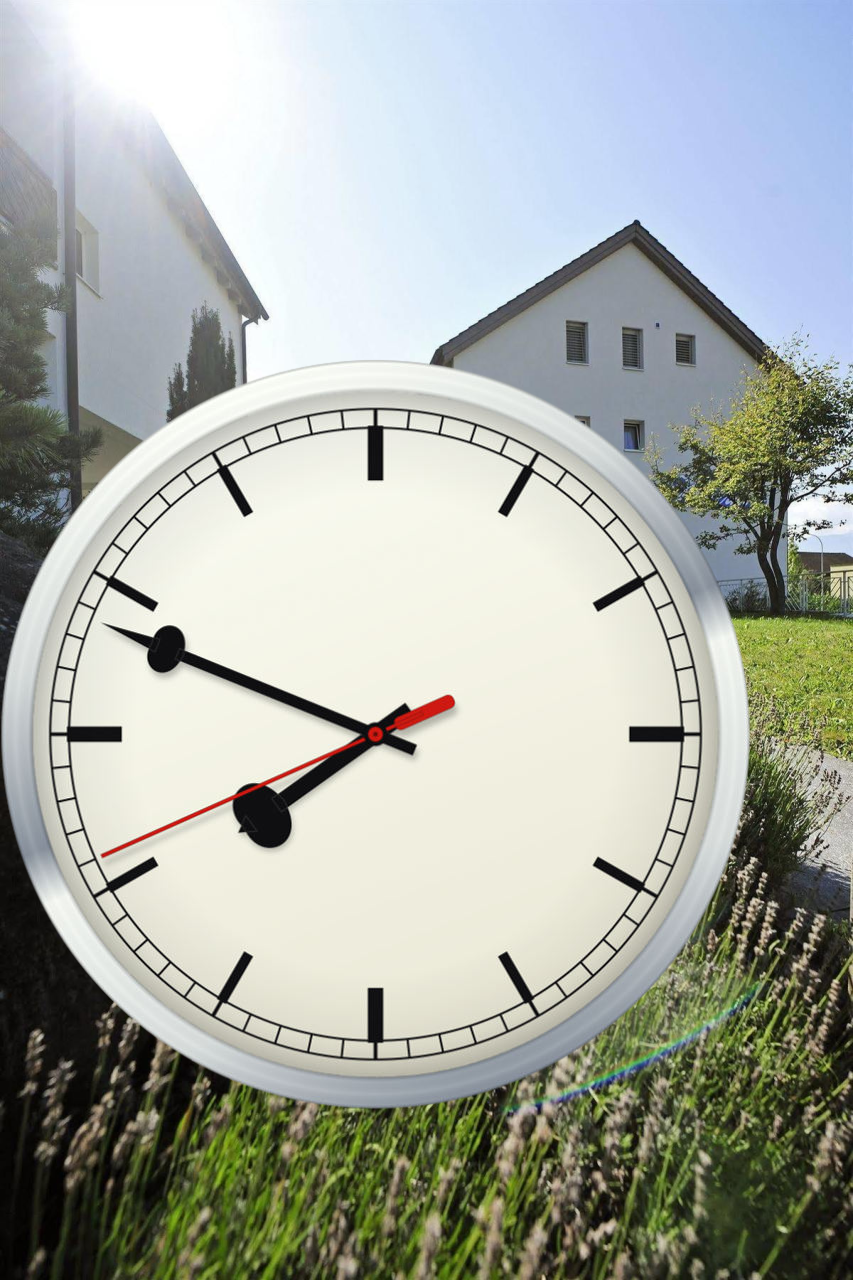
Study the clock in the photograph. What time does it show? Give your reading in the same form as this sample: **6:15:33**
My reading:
**7:48:41**
